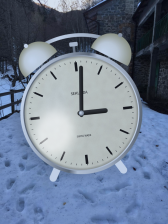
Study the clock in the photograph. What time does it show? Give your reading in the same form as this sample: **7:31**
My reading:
**3:01**
